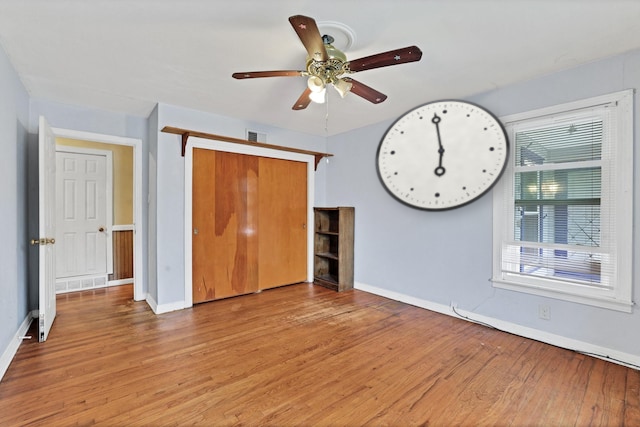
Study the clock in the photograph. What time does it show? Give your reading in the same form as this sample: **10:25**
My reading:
**5:58**
